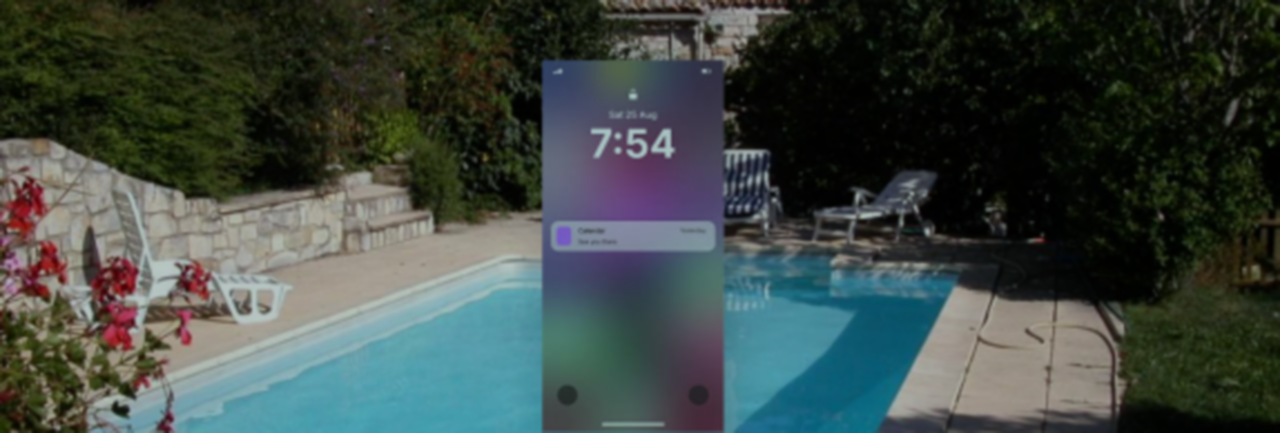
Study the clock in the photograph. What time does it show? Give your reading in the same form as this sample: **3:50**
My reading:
**7:54**
